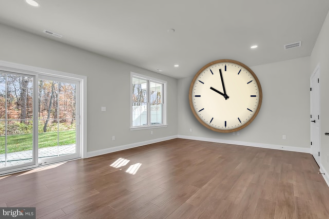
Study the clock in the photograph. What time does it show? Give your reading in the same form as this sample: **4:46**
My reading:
**9:58**
